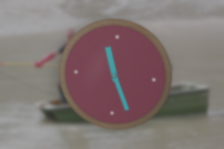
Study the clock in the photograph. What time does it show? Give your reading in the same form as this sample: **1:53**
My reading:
**11:26**
